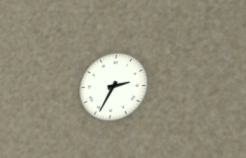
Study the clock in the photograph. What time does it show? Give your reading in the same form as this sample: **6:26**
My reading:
**2:34**
